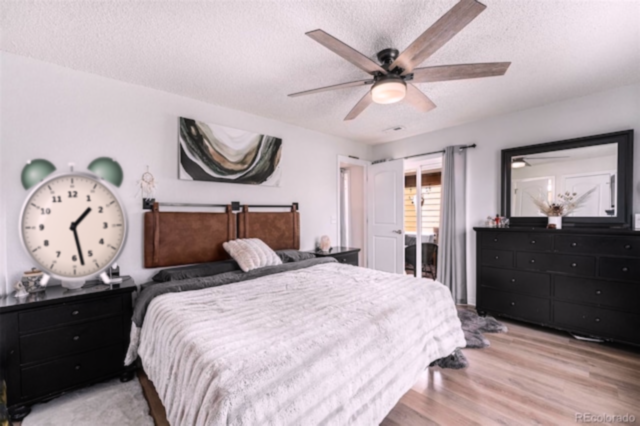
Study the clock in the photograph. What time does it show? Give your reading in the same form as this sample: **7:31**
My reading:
**1:28**
